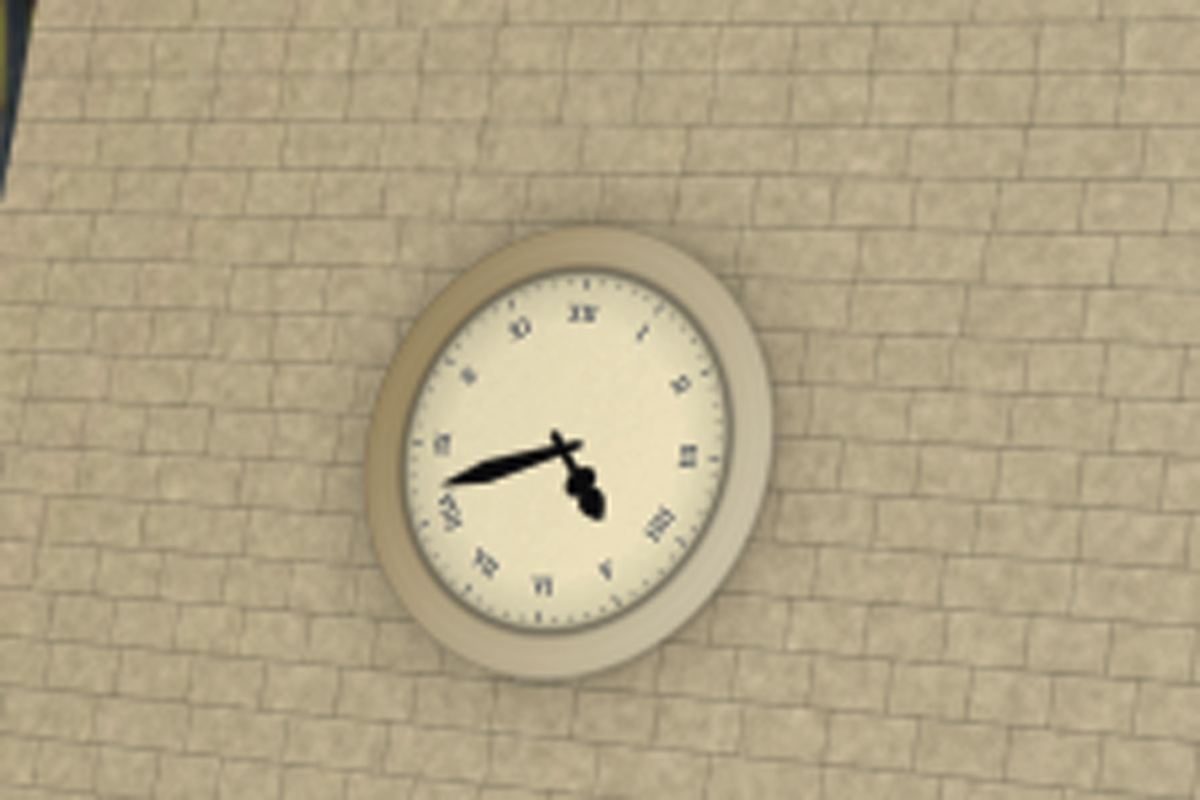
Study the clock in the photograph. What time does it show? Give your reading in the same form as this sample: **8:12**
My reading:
**4:42**
